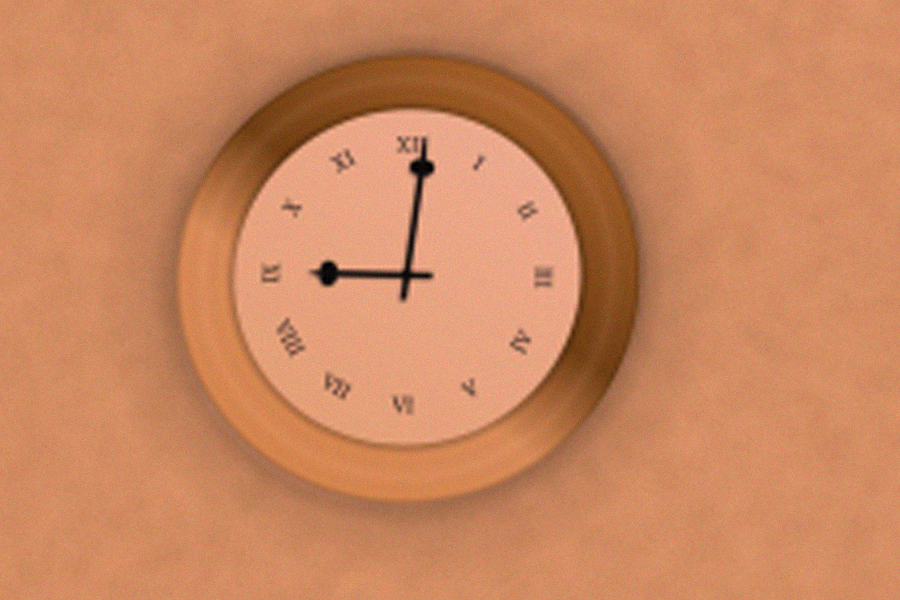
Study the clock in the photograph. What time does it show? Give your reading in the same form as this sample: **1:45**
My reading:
**9:01**
